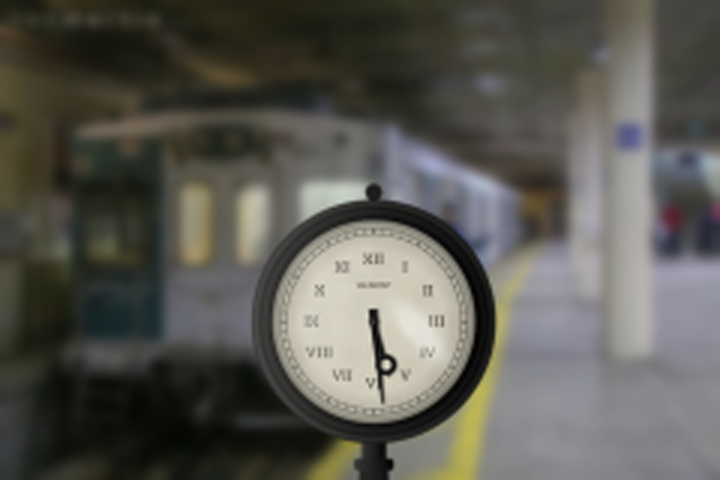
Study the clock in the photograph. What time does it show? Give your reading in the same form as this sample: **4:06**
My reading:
**5:29**
